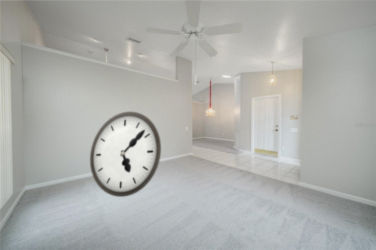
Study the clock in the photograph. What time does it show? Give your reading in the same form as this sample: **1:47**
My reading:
**5:08**
